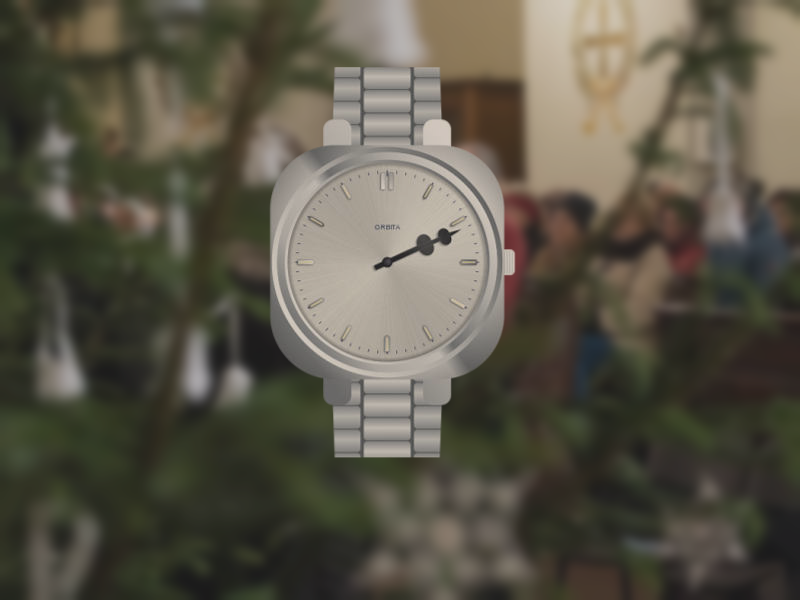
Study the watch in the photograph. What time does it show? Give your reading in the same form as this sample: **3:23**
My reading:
**2:11**
